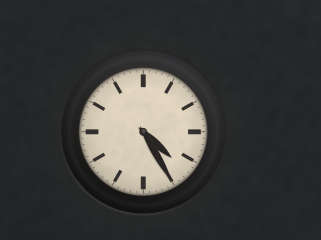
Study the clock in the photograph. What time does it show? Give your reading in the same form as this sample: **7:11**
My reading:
**4:25**
